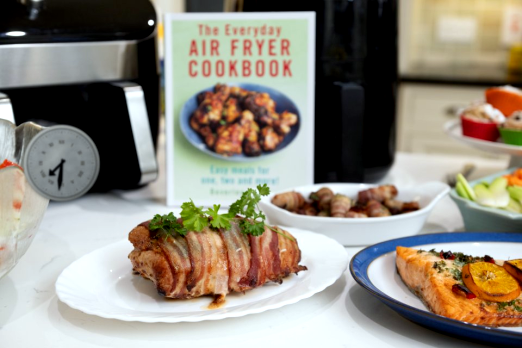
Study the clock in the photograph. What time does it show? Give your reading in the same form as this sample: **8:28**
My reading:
**7:31**
